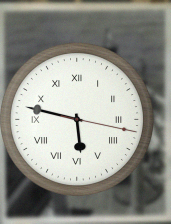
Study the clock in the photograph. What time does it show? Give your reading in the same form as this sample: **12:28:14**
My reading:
**5:47:17**
